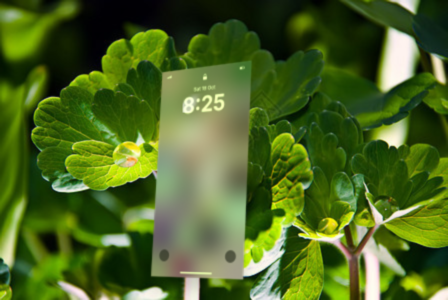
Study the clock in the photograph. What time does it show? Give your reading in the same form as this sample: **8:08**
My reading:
**8:25**
